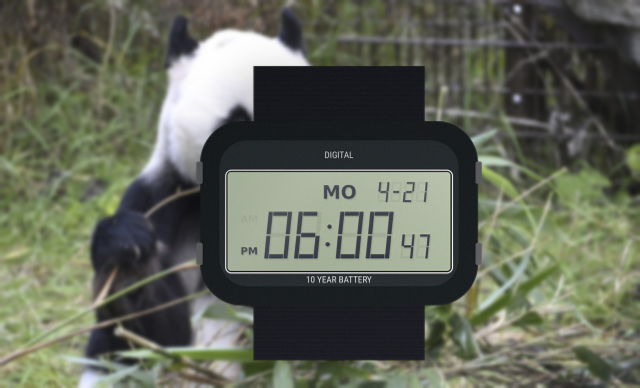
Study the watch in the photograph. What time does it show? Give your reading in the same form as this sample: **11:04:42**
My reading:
**6:00:47**
